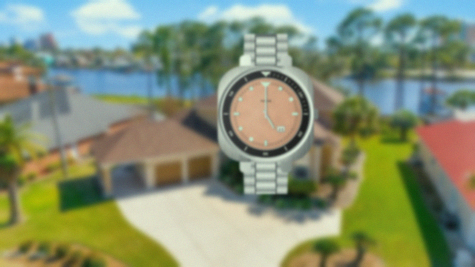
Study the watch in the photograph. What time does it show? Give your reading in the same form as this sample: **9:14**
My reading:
**5:00**
